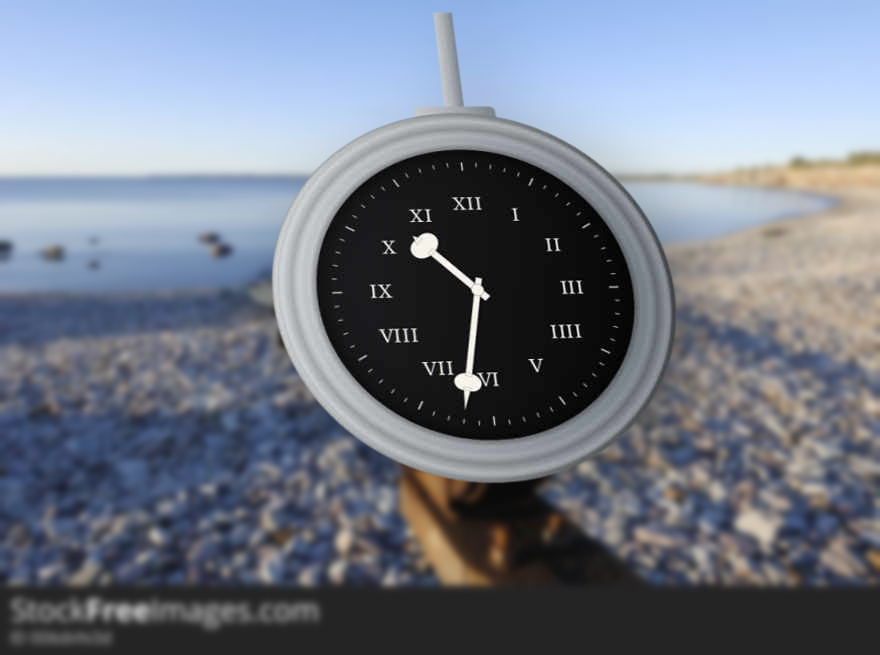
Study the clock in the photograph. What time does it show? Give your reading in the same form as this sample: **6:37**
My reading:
**10:32**
